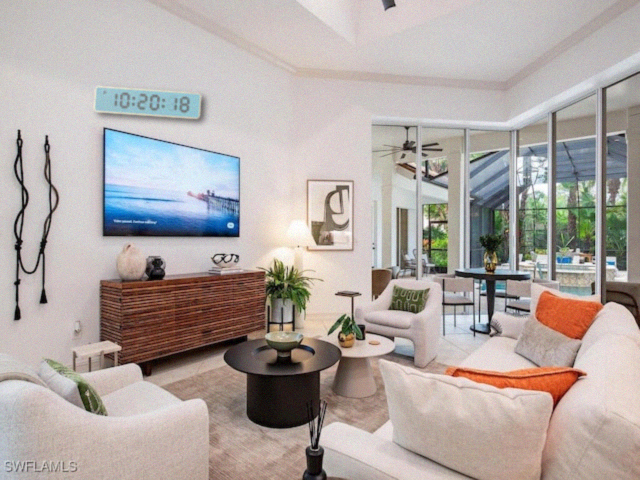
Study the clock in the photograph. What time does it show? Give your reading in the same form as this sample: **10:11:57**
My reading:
**10:20:18**
